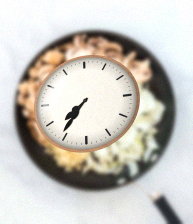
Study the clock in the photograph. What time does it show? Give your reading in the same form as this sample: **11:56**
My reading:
**7:36**
